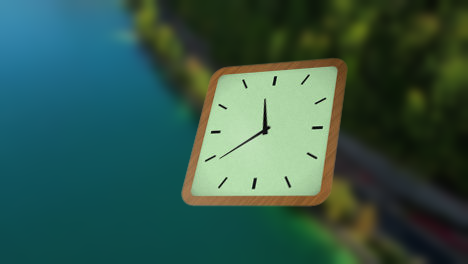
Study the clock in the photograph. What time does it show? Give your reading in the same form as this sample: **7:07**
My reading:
**11:39**
